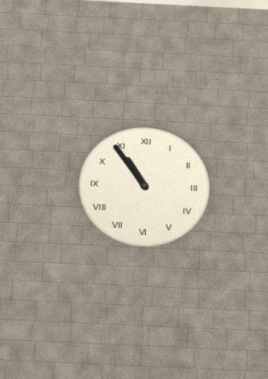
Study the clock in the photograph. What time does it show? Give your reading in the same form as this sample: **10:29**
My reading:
**10:54**
